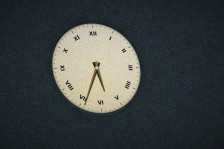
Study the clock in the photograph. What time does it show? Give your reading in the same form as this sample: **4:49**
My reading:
**5:34**
